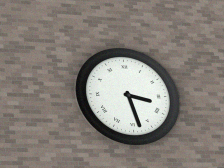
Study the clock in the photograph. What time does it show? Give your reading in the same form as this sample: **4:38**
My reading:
**3:28**
